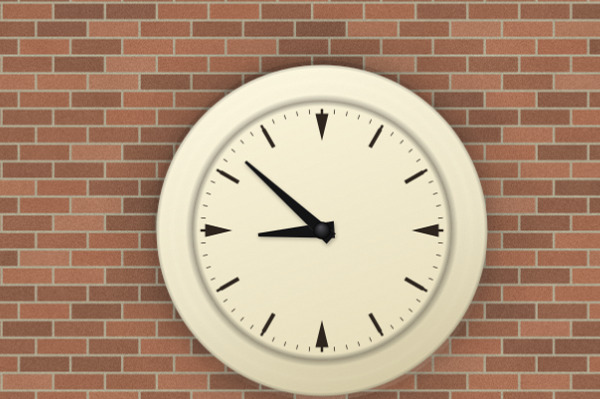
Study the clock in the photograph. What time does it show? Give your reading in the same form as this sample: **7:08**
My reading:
**8:52**
